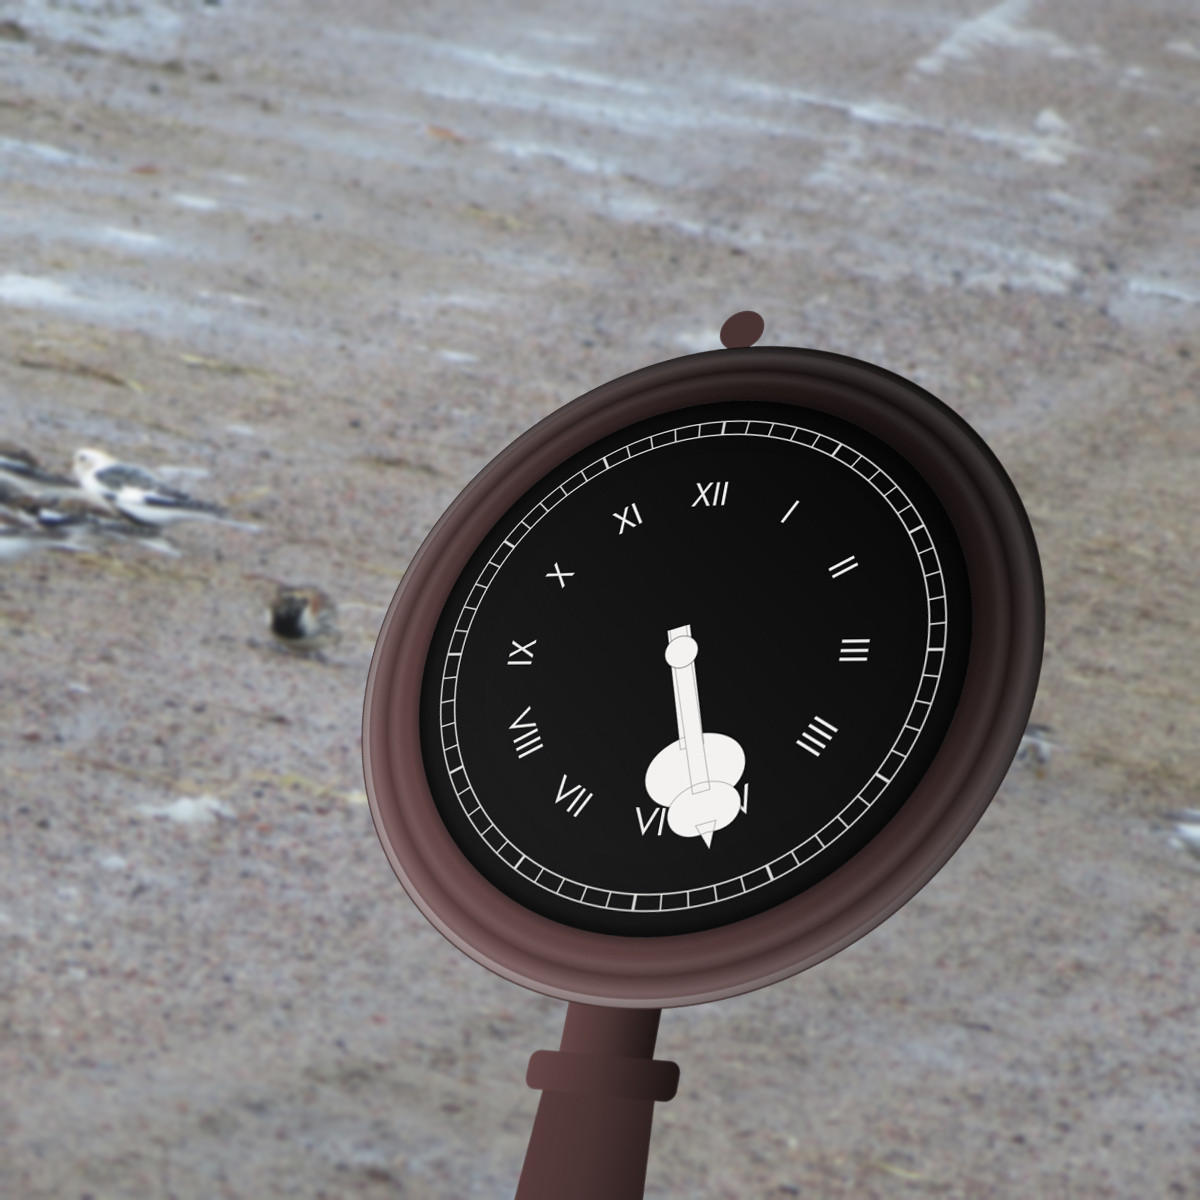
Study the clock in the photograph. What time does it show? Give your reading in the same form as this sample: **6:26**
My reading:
**5:27**
